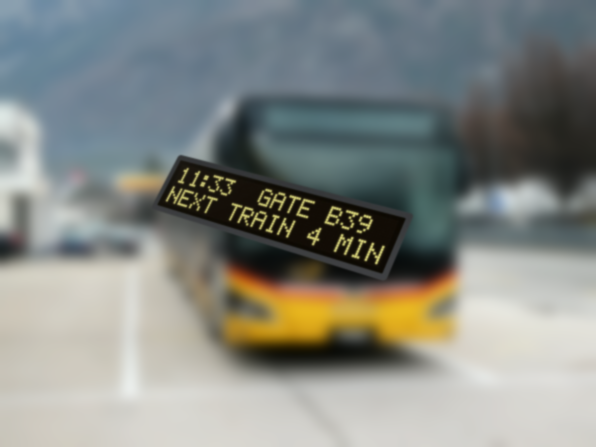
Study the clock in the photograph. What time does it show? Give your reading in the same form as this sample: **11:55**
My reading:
**11:33**
